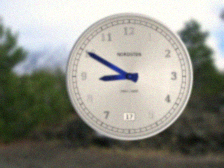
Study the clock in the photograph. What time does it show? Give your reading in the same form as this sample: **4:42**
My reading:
**8:50**
